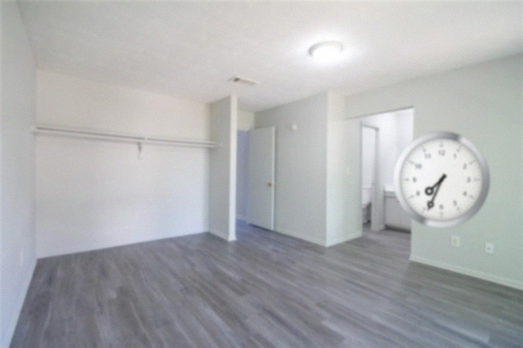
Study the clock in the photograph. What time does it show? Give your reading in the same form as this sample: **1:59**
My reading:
**7:34**
